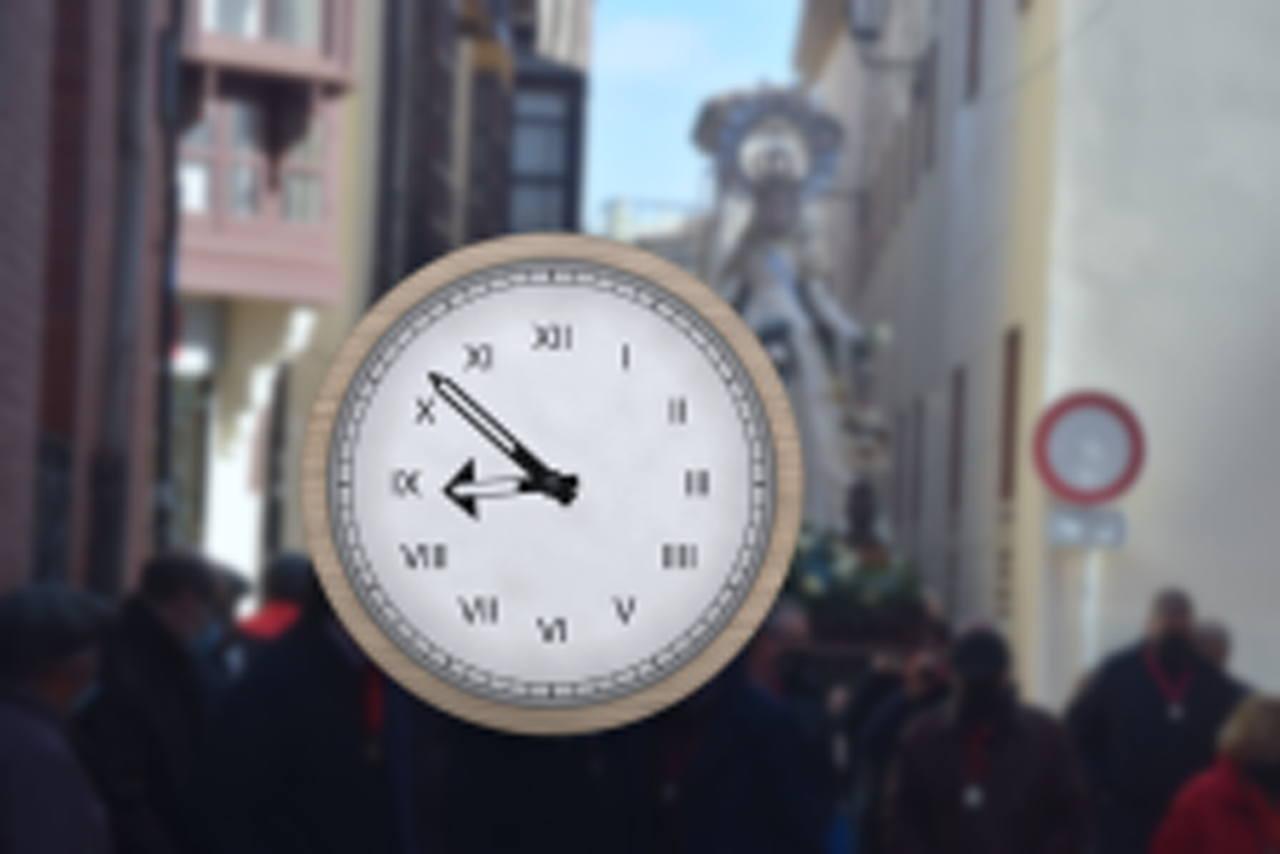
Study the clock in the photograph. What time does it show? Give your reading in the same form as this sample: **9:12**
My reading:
**8:52**
